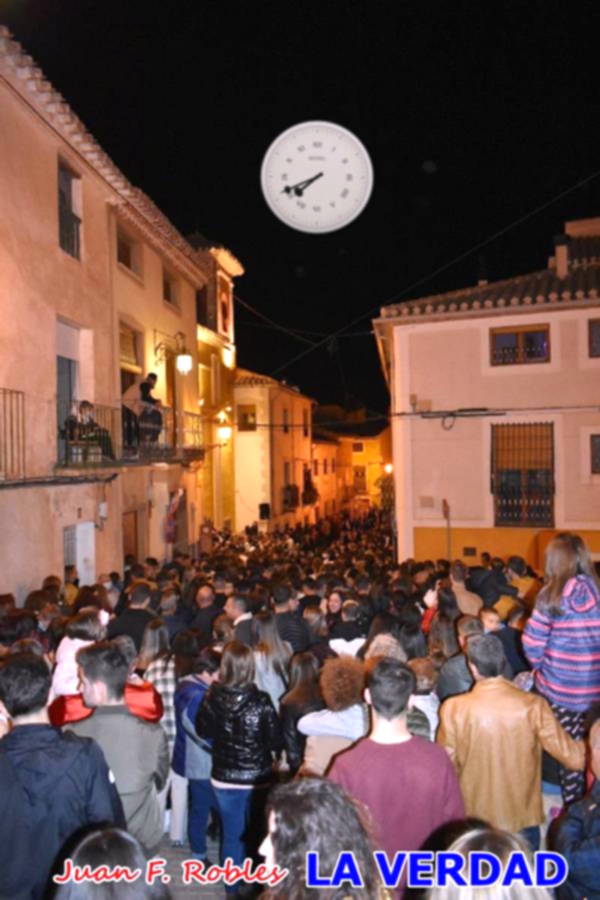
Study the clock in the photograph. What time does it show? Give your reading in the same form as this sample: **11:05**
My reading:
**7:41**
